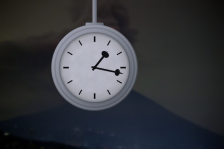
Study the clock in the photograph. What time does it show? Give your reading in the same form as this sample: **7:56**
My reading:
**1:17**
